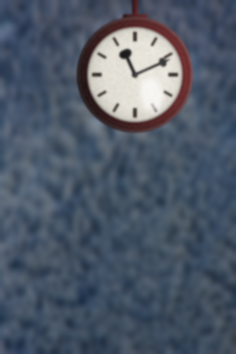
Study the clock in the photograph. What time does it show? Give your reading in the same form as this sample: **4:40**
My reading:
**11:11**
